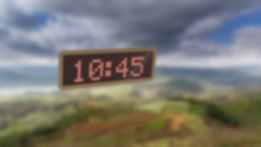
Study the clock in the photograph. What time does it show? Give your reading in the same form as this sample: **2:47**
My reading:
**10:45**
